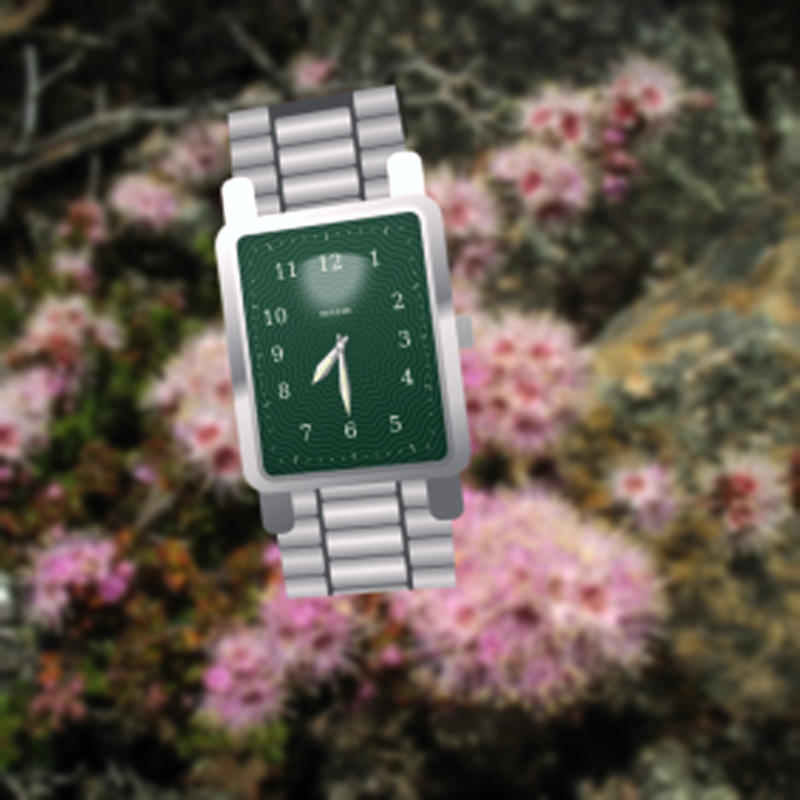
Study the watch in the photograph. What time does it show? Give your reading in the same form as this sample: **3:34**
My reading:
**7:30**
